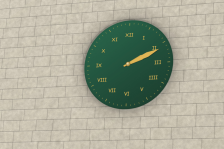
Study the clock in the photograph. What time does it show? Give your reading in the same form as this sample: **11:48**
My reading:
**2:11**
